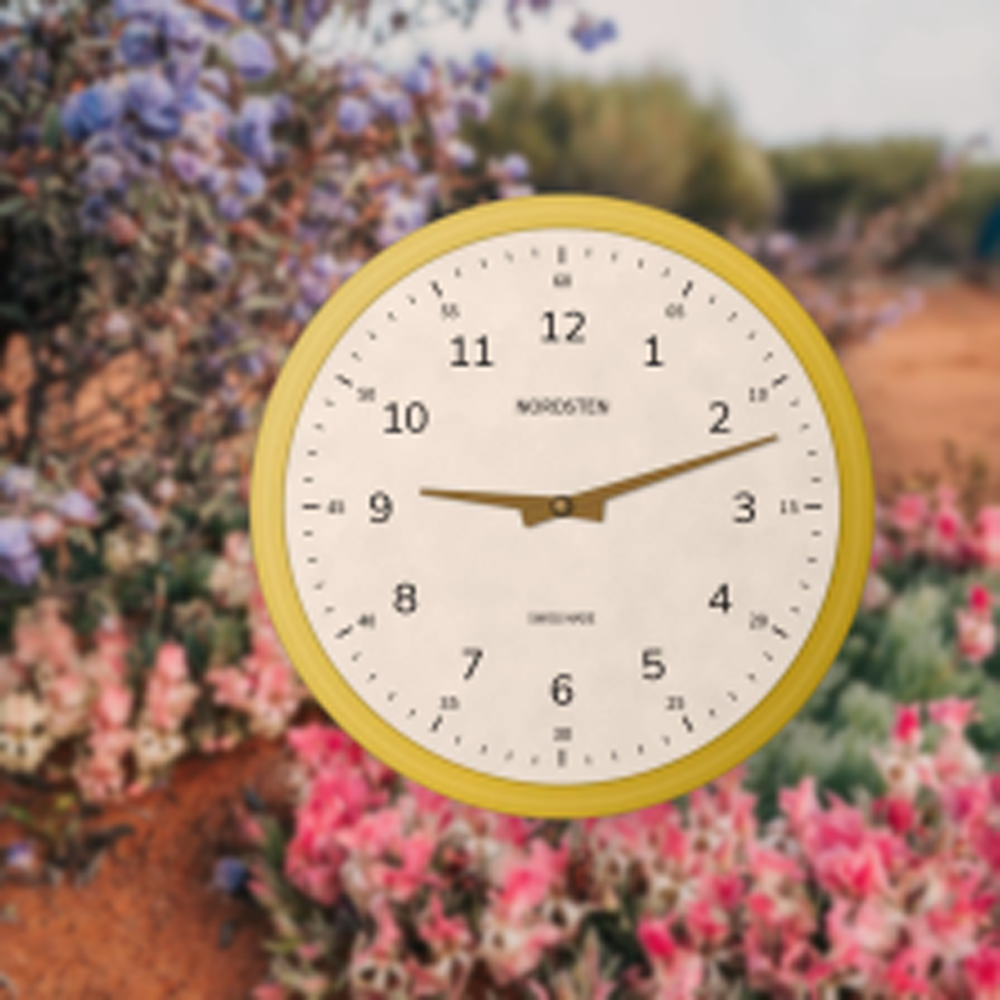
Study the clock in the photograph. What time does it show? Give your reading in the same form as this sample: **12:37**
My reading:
**9:12**
